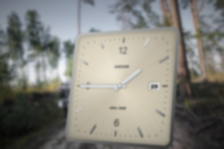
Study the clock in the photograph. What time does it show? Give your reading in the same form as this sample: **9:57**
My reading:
**1:45**
